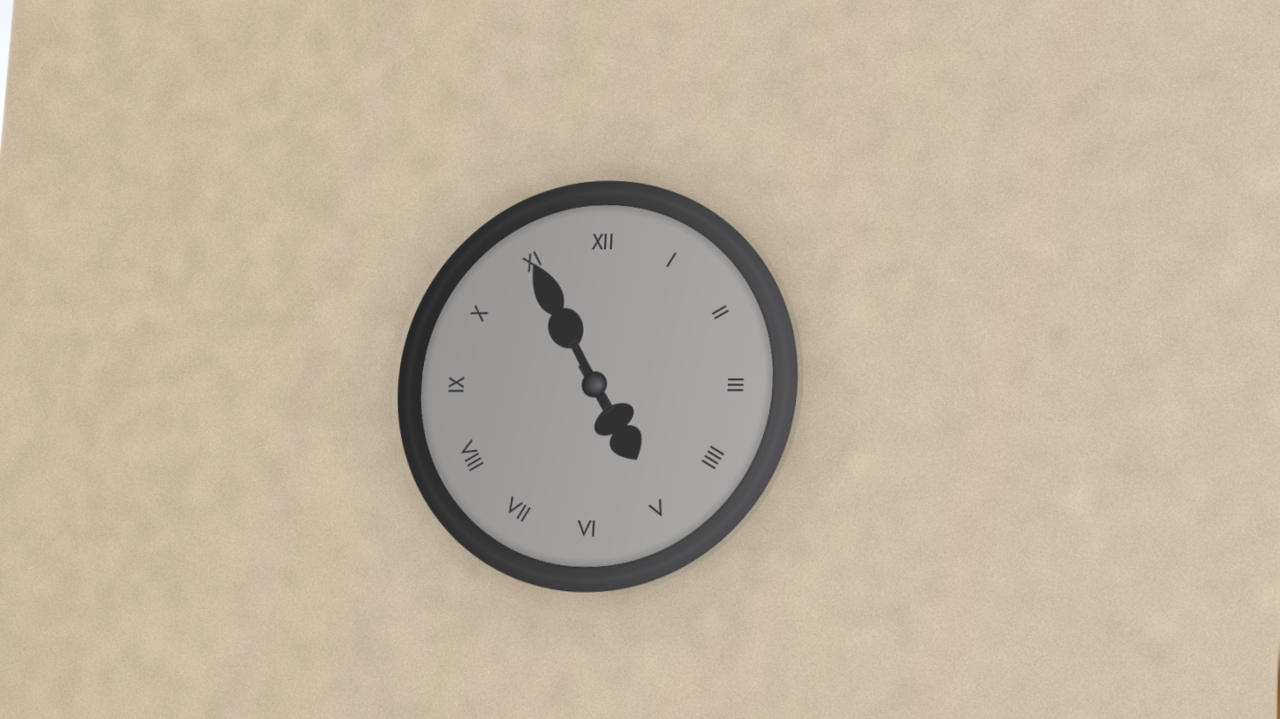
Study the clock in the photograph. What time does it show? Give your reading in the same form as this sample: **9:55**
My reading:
**4:55**
